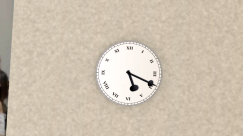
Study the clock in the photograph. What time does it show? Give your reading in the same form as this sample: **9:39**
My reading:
**5:19**
